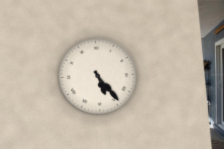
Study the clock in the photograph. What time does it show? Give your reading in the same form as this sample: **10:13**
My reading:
**5:24**
